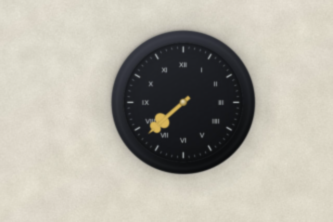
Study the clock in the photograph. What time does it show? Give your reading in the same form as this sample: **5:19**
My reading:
**7:38**
